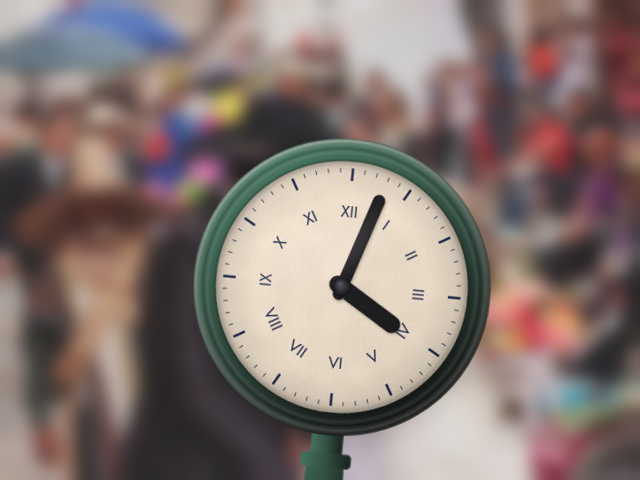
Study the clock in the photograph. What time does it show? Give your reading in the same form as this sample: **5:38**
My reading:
**4:03**
